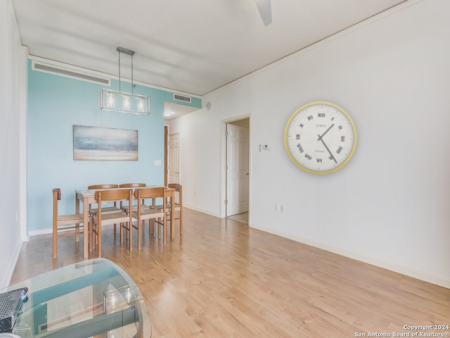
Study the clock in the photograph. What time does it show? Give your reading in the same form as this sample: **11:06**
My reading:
**1:24**
